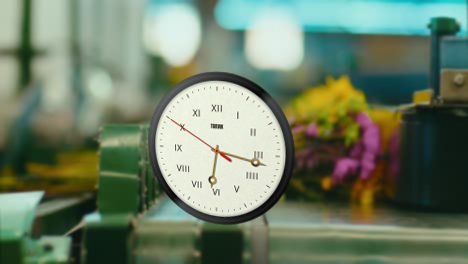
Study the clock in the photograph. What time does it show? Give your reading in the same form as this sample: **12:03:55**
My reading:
**6:16:50**
